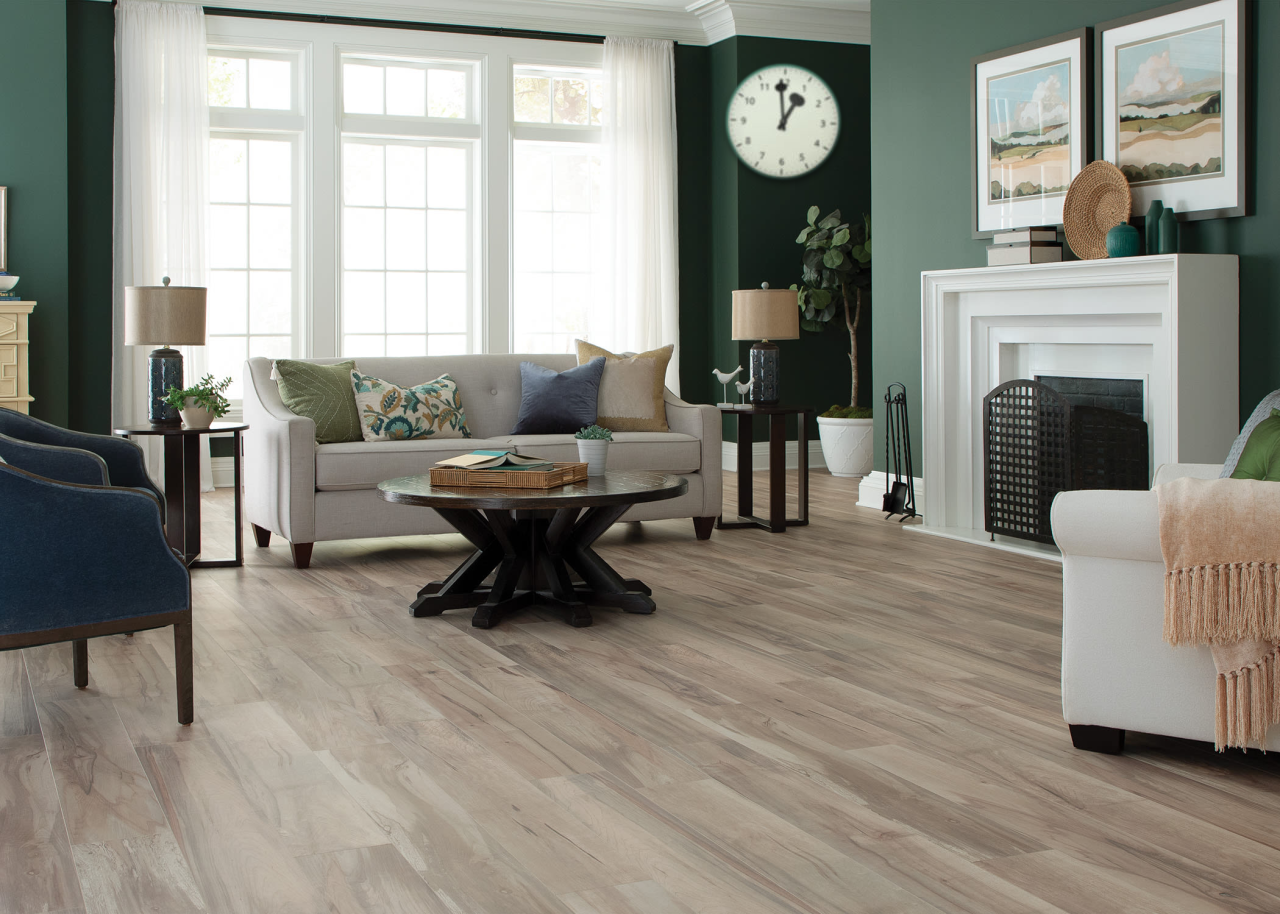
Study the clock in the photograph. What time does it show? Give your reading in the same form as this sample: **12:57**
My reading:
**12:59**
